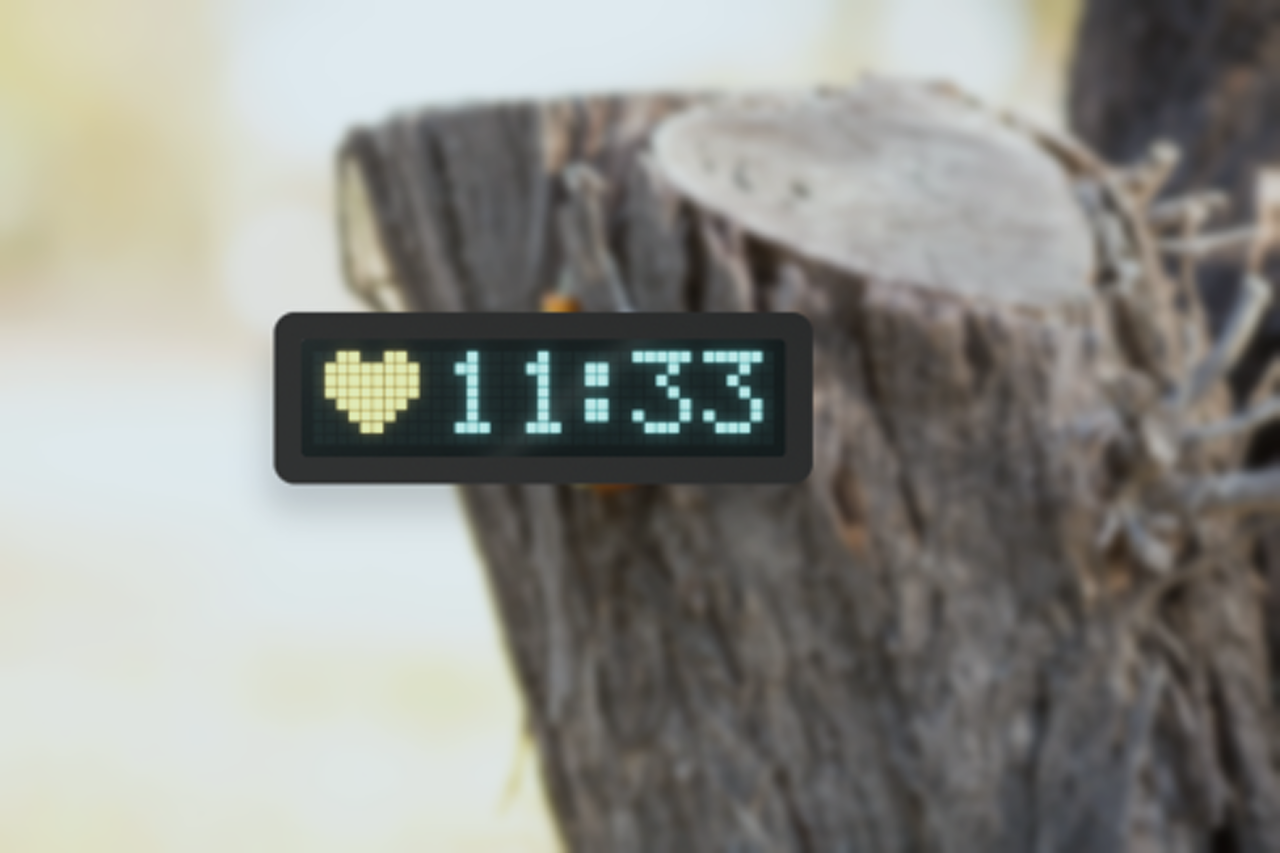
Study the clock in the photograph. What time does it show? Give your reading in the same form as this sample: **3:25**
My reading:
**11:33**
